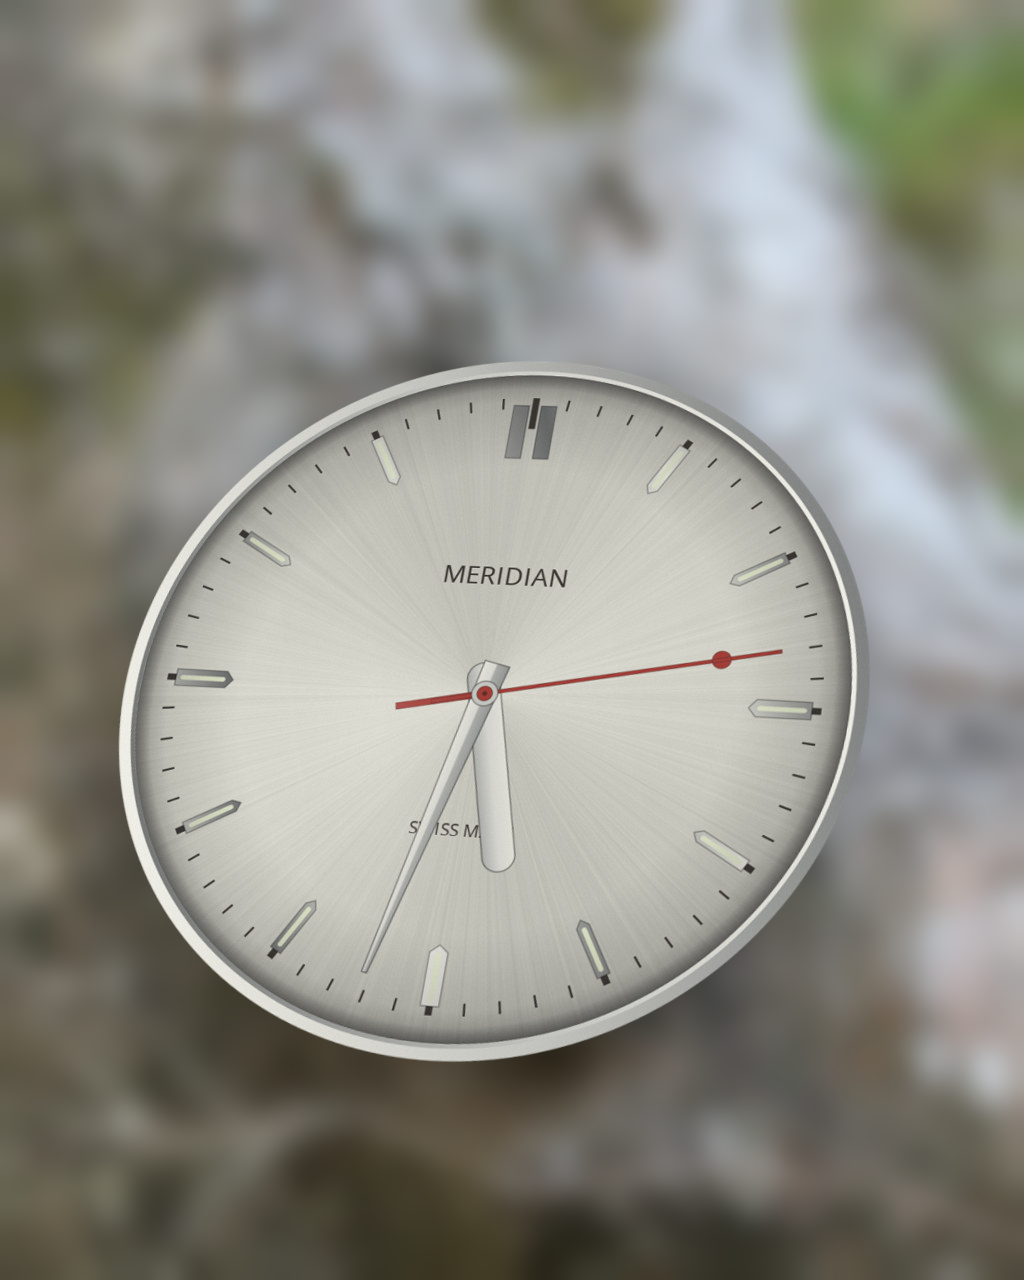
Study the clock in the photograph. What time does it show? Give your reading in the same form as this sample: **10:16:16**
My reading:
**5:32:13**
